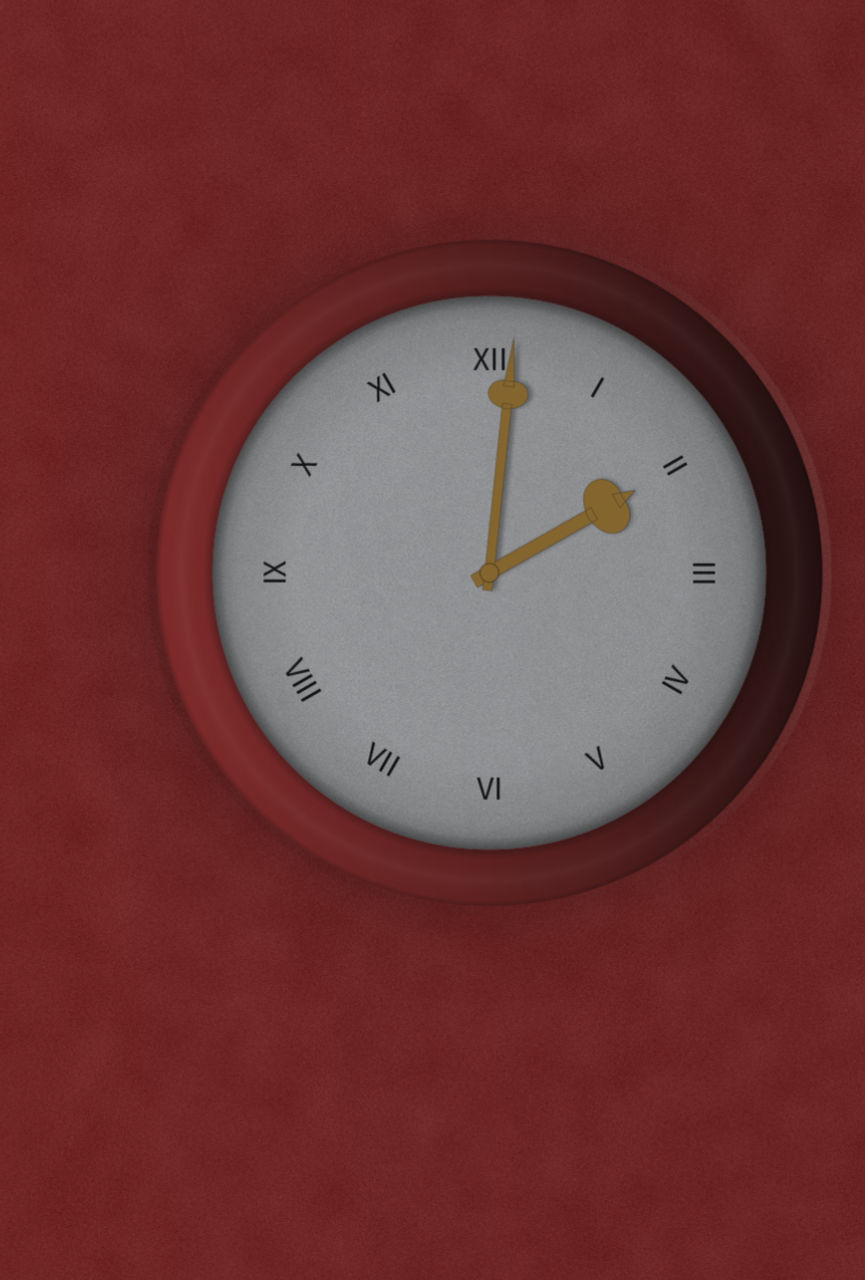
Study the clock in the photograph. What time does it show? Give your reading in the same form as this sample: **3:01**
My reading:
**2:01**
